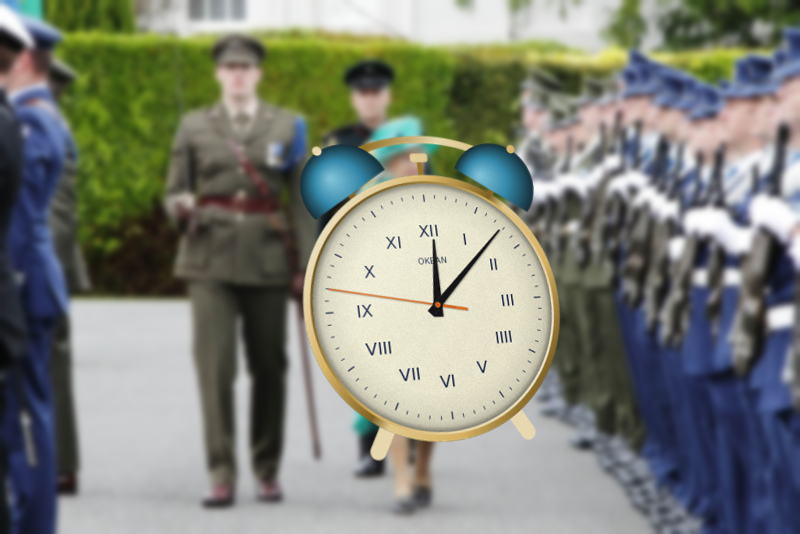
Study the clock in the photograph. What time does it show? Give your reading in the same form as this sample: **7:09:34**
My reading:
**12:07:47**
